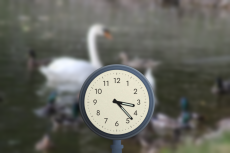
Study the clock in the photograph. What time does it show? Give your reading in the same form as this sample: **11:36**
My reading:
**3:23**
